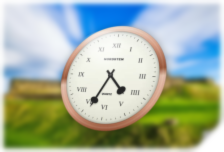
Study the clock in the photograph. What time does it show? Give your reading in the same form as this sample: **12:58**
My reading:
**4:34**
